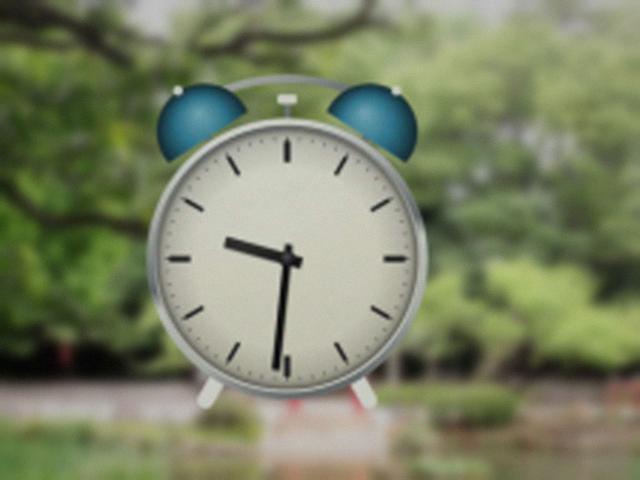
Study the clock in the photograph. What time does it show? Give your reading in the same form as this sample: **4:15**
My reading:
**9:31**
